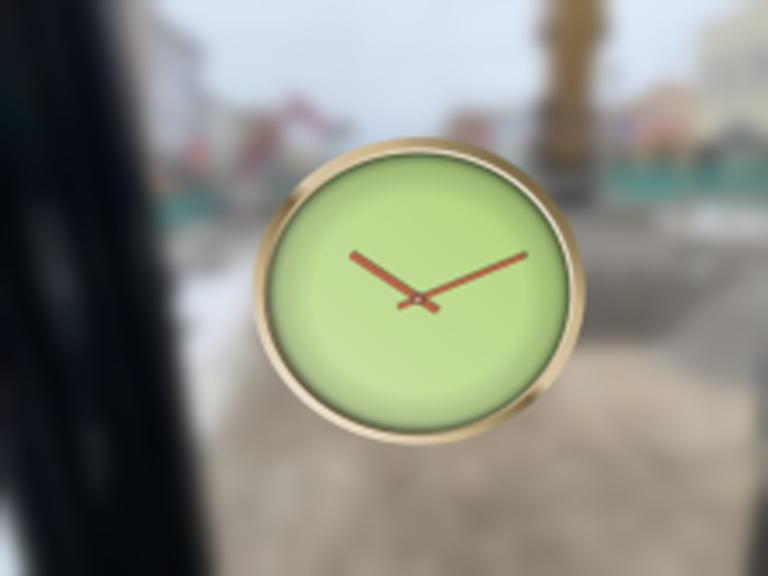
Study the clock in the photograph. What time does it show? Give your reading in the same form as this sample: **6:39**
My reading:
**10:11**
